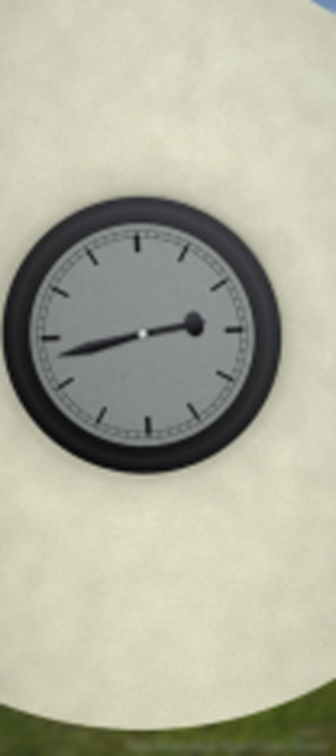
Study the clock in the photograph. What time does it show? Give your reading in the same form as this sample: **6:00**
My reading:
**2:43**
